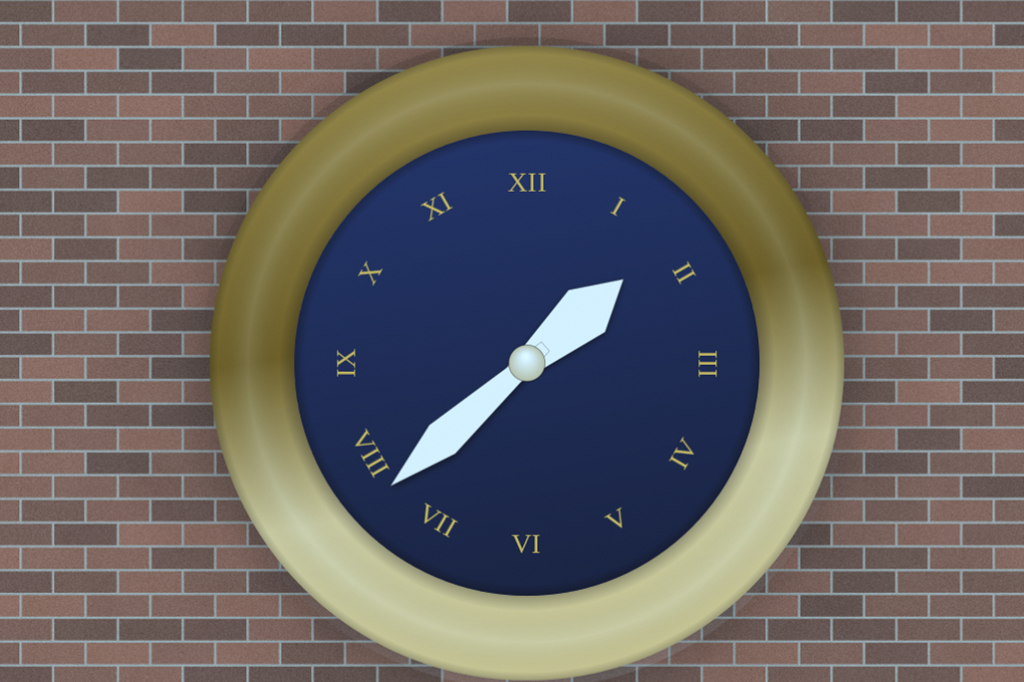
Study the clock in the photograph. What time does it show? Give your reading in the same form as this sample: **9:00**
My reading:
**1:38**
